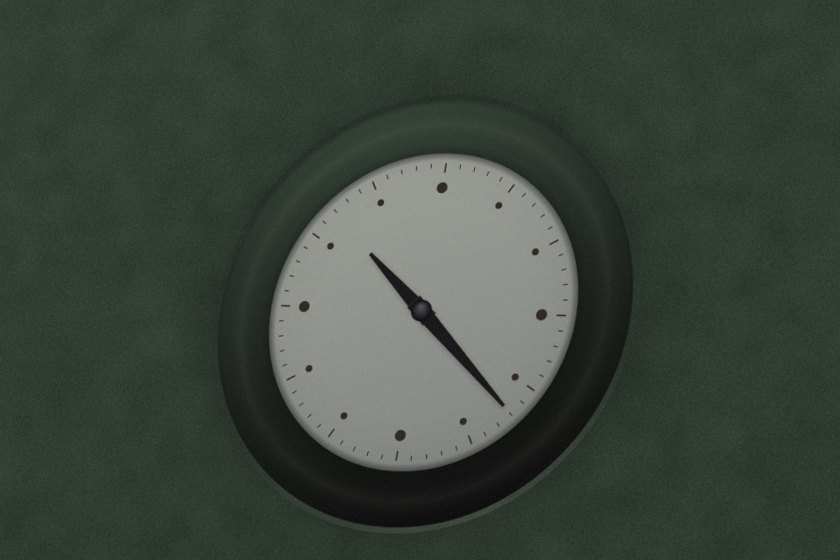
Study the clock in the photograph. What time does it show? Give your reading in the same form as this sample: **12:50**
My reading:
**10:22**
